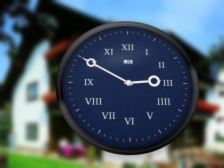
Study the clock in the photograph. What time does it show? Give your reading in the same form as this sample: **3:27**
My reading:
**2:50**
